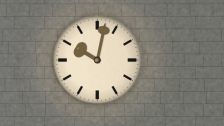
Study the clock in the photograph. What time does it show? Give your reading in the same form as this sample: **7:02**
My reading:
**10:02**
